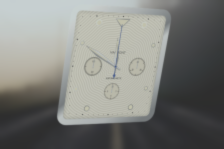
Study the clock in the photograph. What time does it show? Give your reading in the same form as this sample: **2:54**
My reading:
**11:50**
